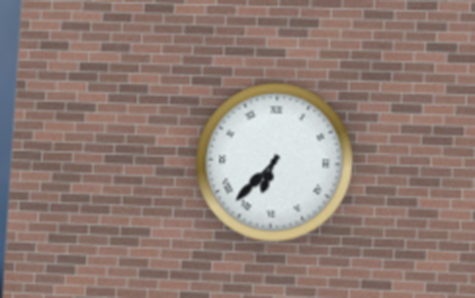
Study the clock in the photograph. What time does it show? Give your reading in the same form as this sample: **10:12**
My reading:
**6:37**
